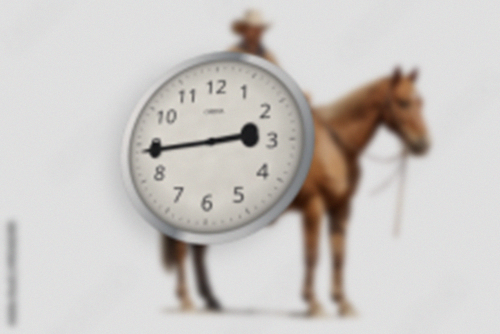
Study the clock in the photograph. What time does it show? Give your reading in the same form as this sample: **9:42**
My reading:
**2:44**
